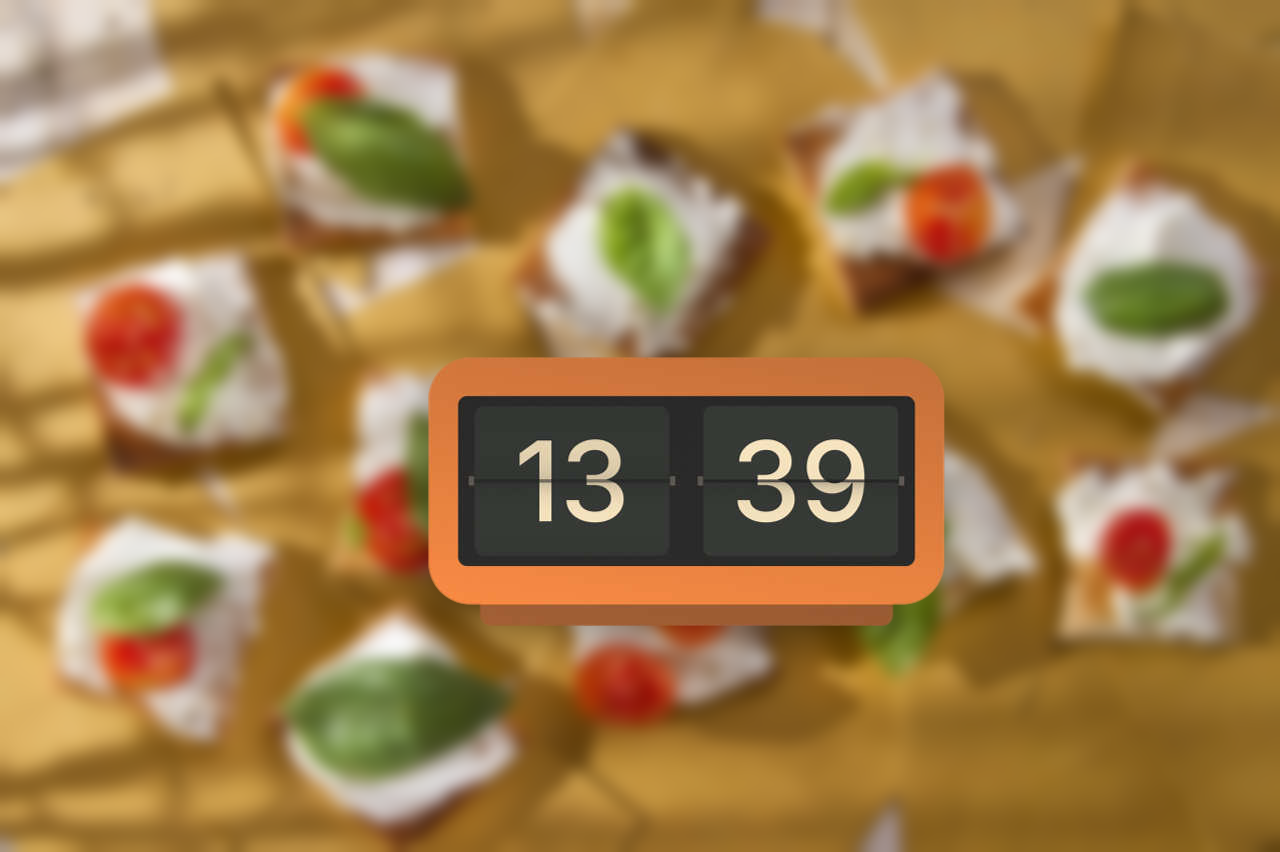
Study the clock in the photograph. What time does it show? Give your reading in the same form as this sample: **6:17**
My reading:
**13:39**
